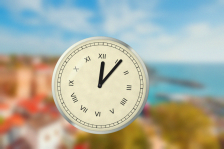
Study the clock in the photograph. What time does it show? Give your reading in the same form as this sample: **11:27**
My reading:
**12:06**
